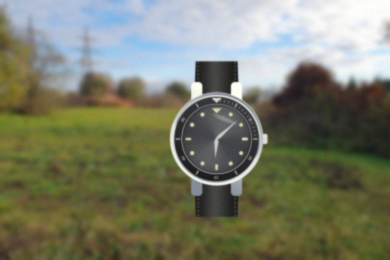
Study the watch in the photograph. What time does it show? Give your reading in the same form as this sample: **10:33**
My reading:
**6:08**
